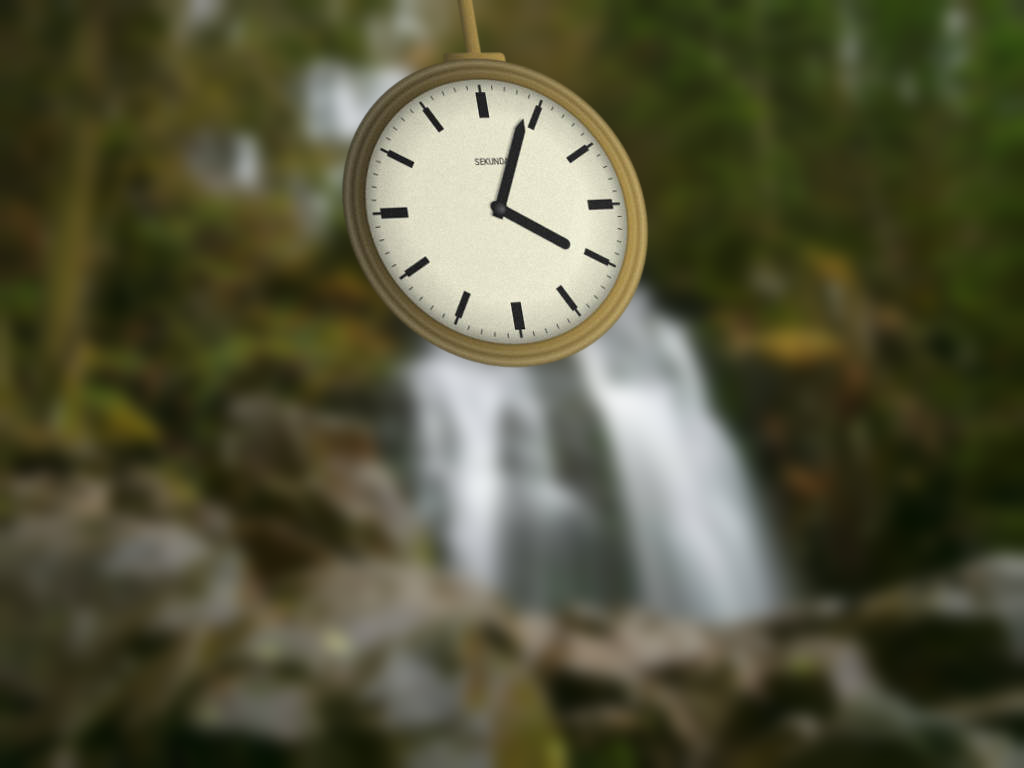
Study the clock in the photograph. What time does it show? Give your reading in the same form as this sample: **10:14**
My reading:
**4:04**
